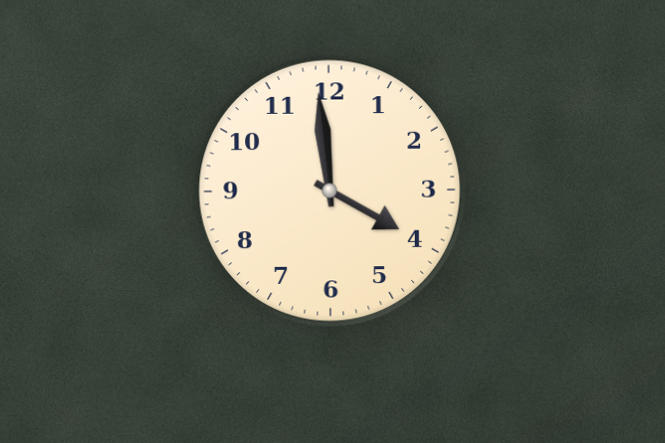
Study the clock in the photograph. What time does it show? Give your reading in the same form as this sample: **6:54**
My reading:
**3:59**
